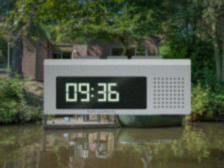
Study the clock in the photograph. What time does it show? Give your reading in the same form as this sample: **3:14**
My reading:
**9:36**
